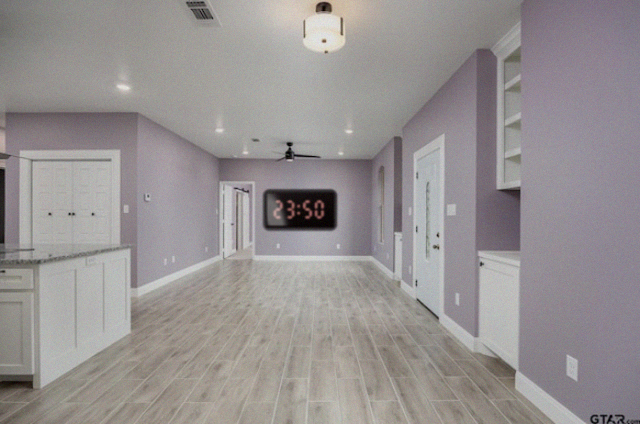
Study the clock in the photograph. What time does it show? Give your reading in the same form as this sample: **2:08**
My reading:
**23:50**
